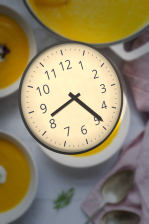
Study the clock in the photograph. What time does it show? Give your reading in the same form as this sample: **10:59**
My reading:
**8:24**
